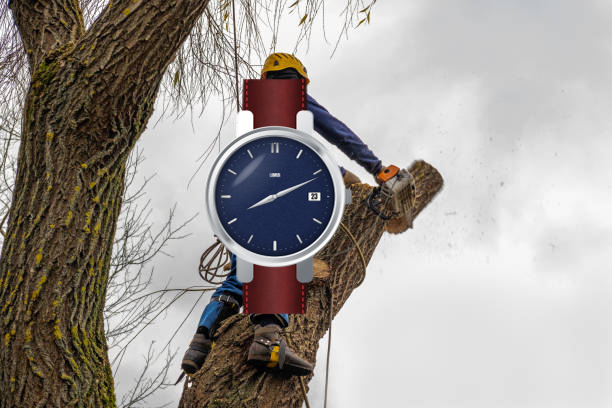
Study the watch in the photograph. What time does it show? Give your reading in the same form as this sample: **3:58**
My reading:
**8:11**
